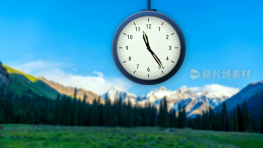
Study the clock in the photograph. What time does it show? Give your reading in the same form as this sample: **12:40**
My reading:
**11:24**
